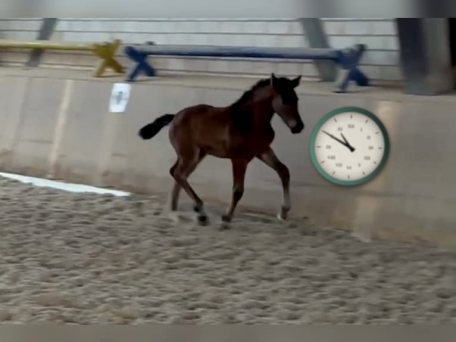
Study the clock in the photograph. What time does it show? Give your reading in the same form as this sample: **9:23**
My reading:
**10:50**
